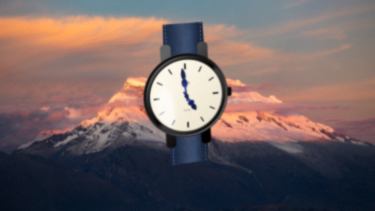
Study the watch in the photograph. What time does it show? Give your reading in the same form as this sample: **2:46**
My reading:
**4:59**
